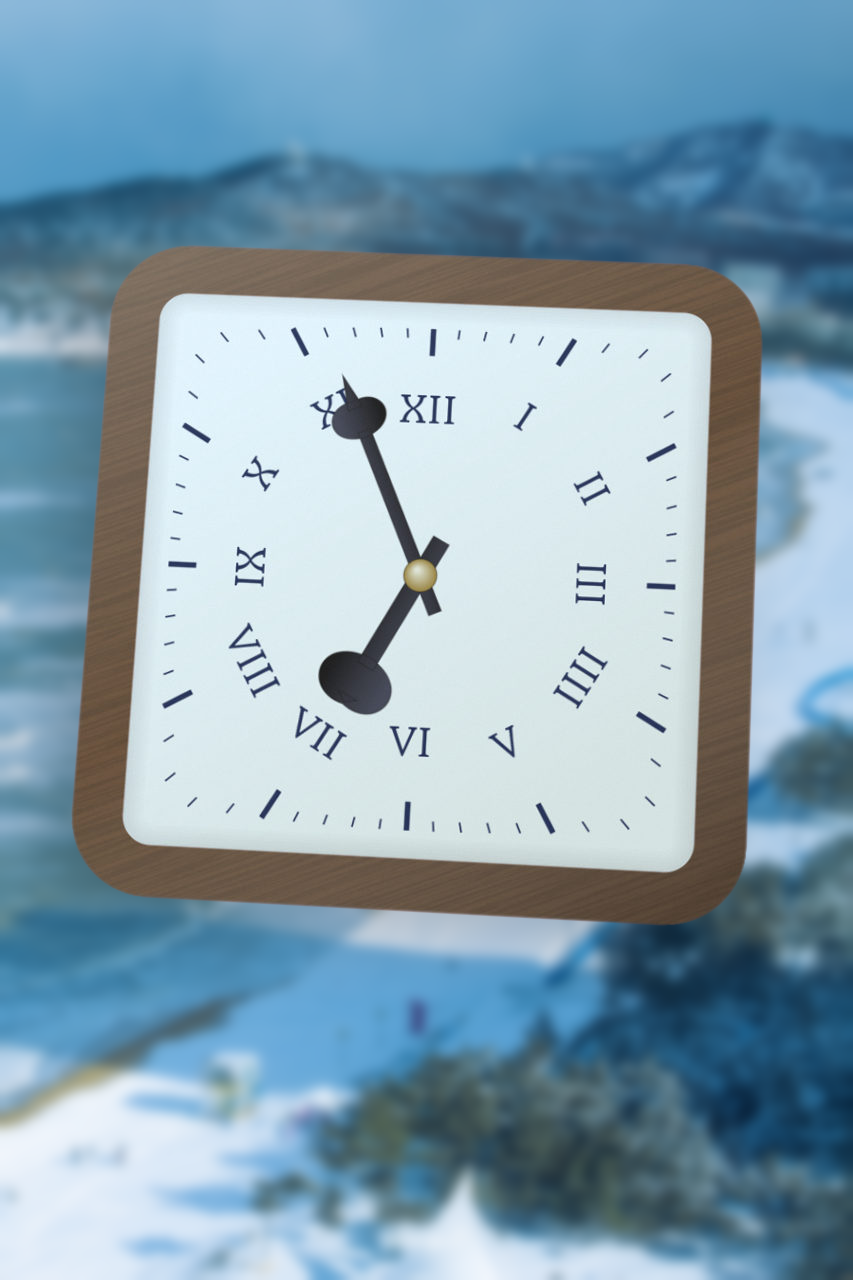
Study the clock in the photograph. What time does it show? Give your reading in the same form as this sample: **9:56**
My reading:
**6:56**
